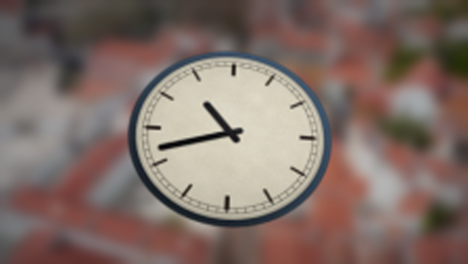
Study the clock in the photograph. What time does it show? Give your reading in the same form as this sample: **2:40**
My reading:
**10:42**
